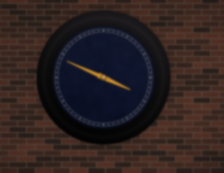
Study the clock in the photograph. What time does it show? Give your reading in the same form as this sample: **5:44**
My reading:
**3:49**
